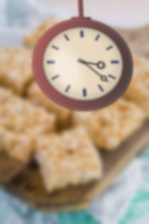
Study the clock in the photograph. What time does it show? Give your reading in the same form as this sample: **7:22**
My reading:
**3:22**
